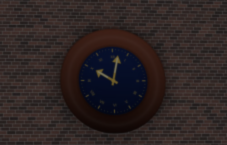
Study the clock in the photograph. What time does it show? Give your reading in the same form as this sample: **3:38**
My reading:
**10:02**
